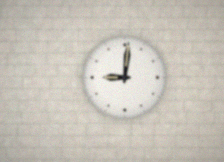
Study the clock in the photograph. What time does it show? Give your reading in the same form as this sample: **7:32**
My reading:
**9:01**
